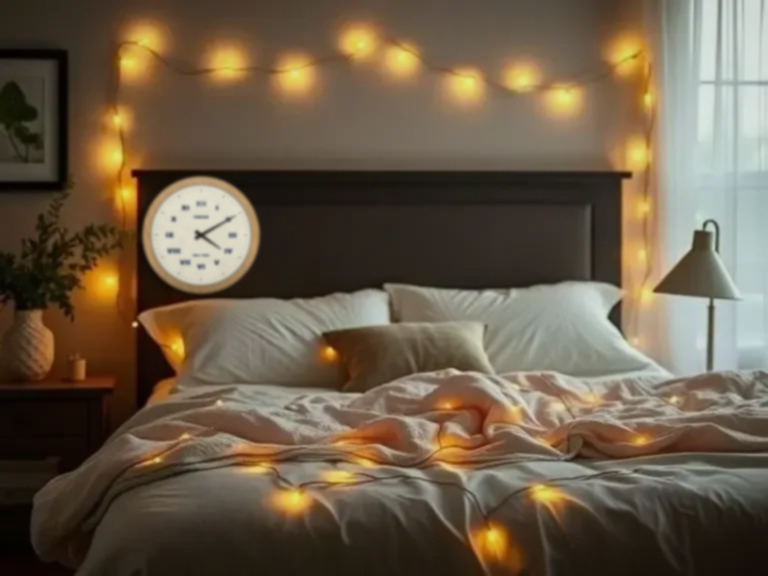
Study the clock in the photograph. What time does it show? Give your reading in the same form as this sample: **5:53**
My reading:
**4:10**
